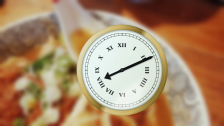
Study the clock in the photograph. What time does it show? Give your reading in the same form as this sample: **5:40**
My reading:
**8:11**
